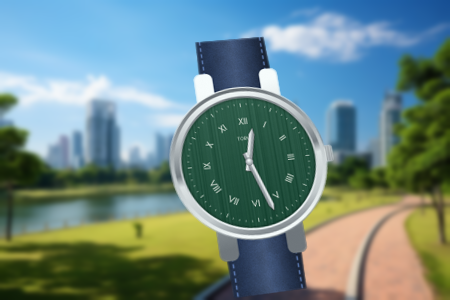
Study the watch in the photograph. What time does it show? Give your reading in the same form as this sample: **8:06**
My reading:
**12:27**
